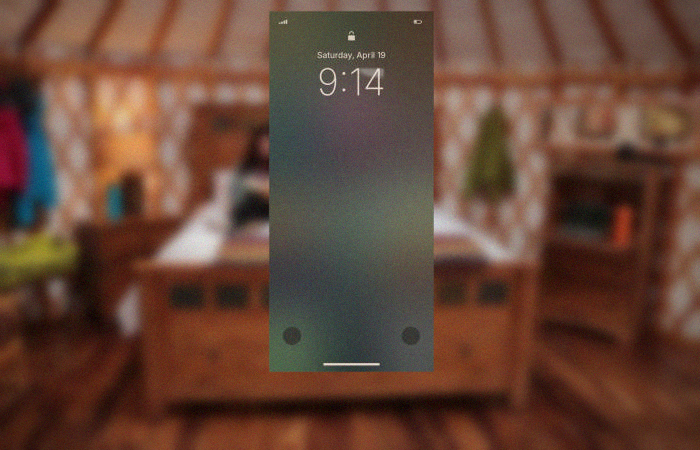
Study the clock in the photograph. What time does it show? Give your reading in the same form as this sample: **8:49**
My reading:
**9:14**
